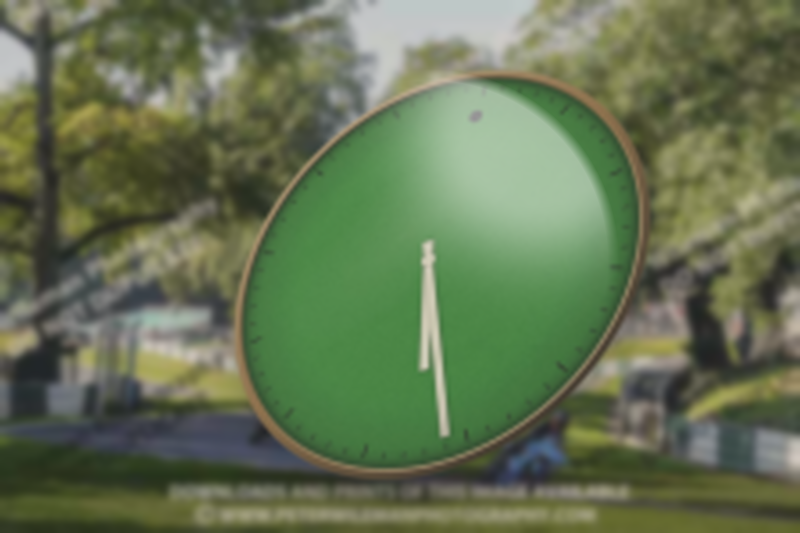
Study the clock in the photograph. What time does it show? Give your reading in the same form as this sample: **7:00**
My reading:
**5:26**
